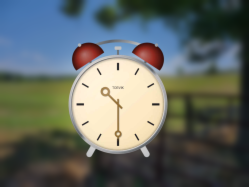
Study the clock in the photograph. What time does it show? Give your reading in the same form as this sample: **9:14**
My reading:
**10:30**
